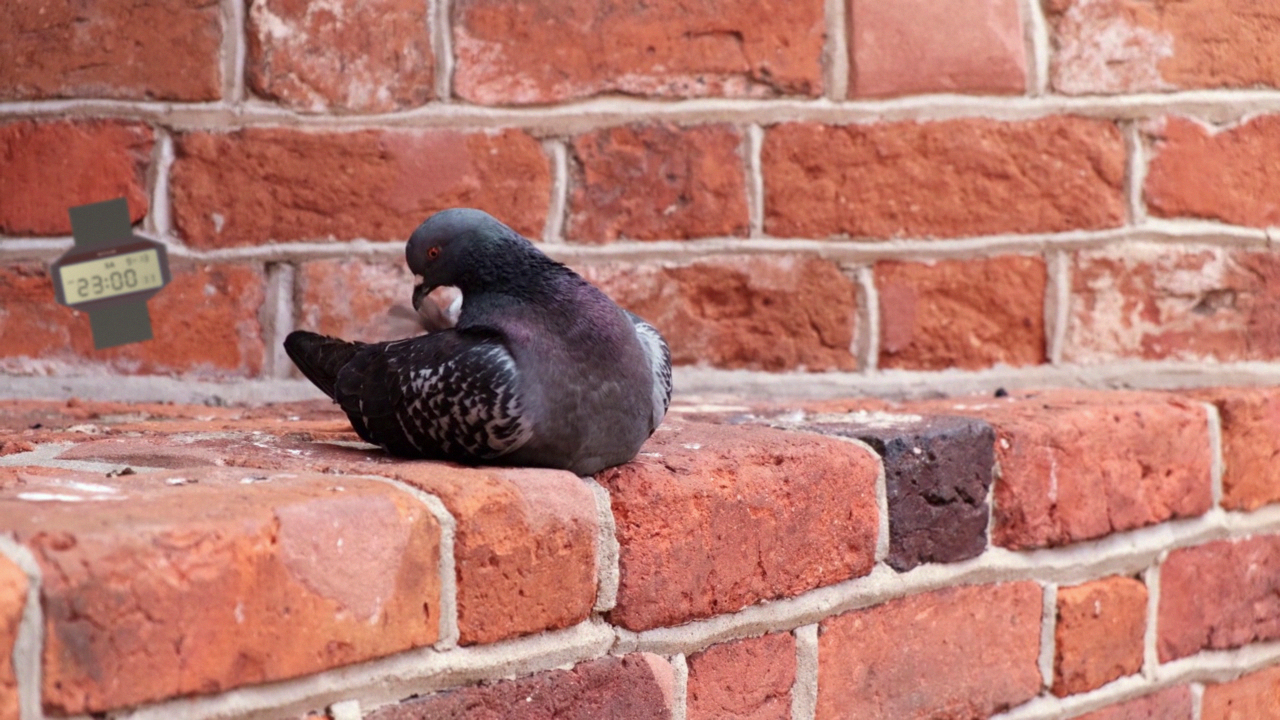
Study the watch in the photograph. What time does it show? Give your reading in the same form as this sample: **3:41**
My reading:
**23:00**
